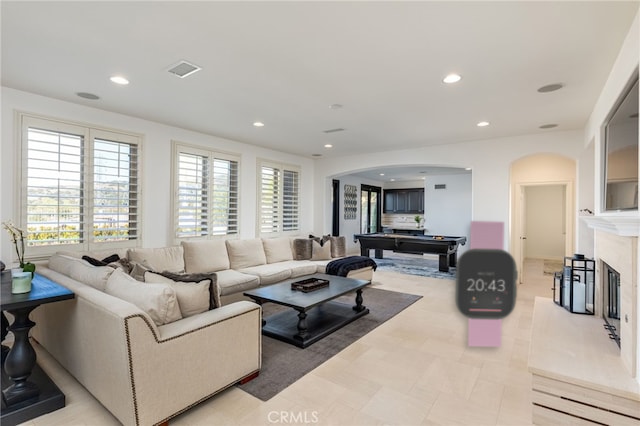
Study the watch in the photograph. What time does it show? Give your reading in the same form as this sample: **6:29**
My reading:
**20:43**
